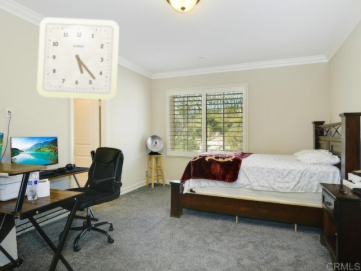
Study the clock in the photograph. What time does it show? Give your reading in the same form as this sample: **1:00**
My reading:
**5:23**
